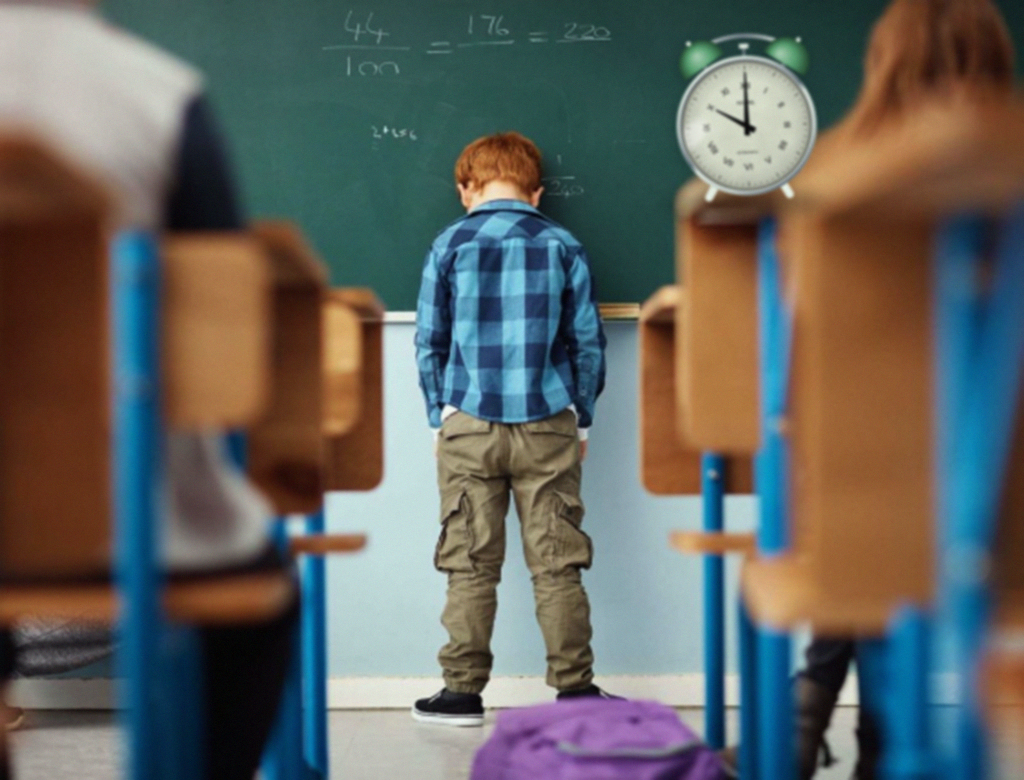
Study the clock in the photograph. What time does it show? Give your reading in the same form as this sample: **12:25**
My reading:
**10:00**
